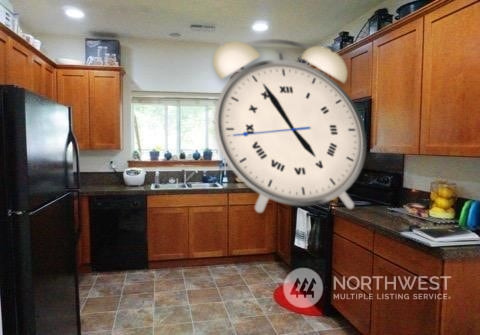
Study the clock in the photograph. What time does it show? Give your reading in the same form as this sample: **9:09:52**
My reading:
**4:55:44**
